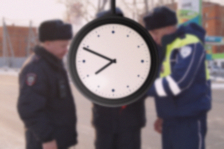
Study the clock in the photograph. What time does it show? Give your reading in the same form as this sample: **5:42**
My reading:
**7:49**
